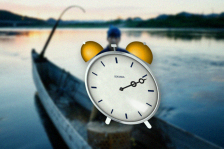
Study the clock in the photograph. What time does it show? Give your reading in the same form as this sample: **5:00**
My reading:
**2:11**
